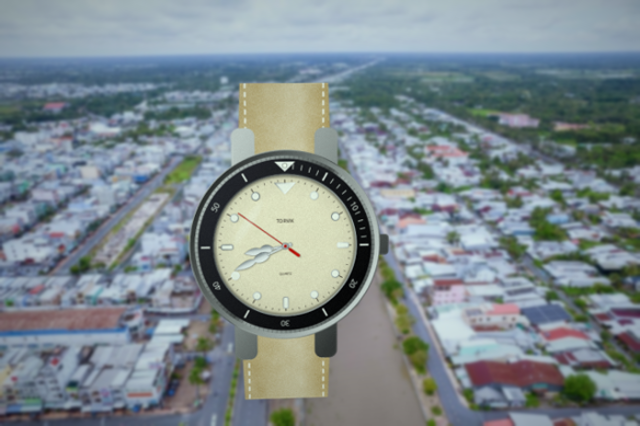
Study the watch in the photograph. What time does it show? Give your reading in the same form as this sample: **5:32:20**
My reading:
**8:40:51**
